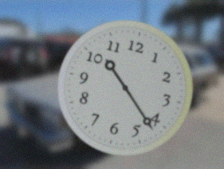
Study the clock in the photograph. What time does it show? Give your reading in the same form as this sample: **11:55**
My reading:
**10:22**
